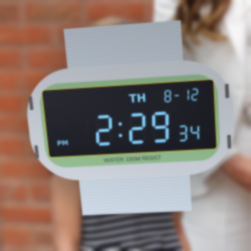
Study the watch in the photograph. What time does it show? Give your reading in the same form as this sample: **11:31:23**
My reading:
**2:29:34**
